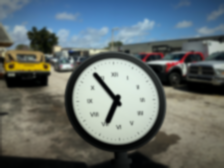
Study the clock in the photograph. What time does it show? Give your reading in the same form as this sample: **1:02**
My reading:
**6:54**
